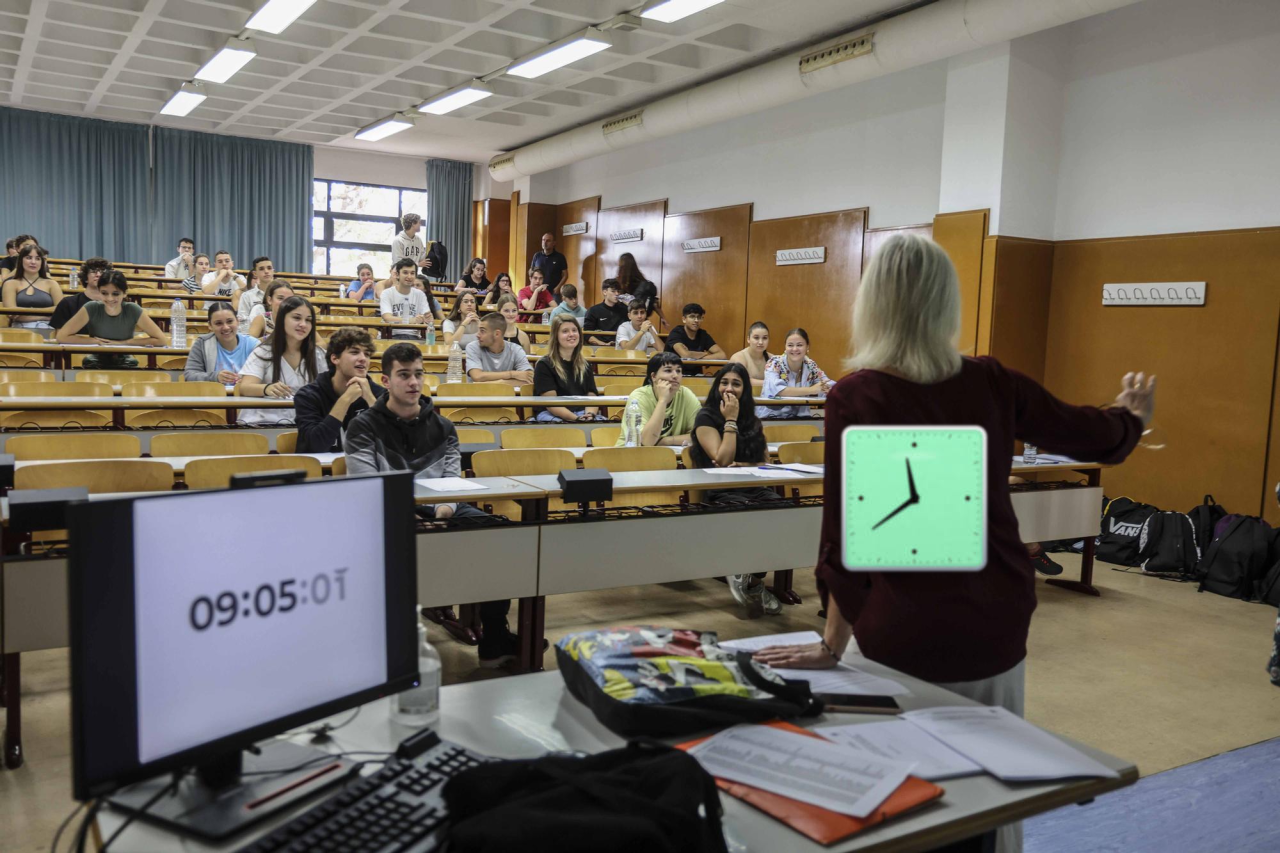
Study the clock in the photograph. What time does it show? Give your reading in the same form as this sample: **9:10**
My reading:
**11:39**
